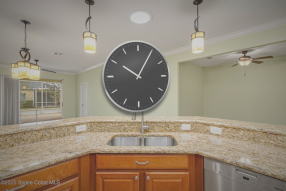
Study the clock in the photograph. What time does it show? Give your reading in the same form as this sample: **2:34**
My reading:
**10:05**
